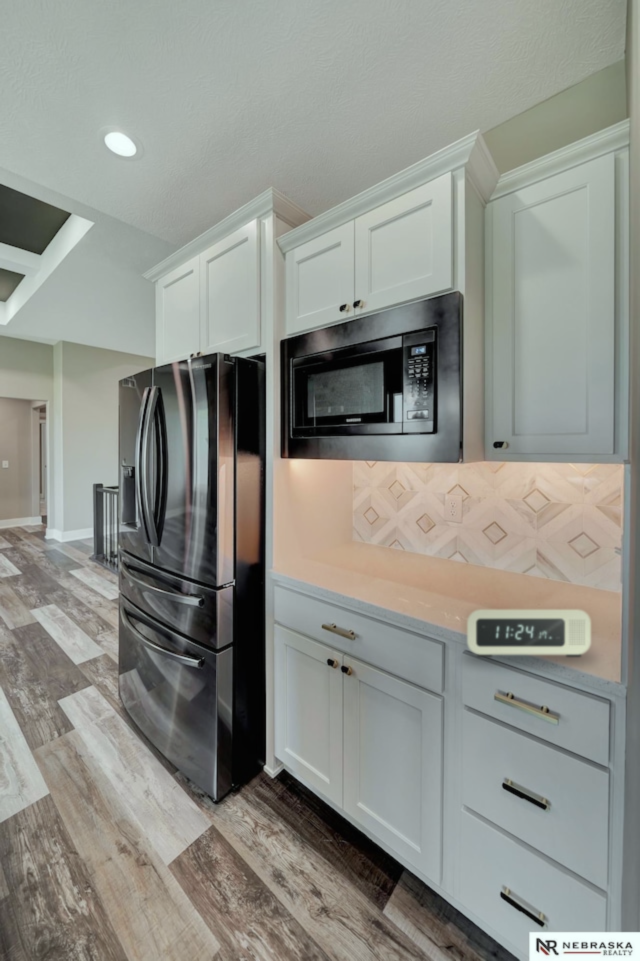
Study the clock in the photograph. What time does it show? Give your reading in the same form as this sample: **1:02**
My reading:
**11:24**
